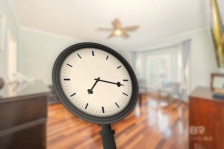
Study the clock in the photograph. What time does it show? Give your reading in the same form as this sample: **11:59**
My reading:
**7:17**
